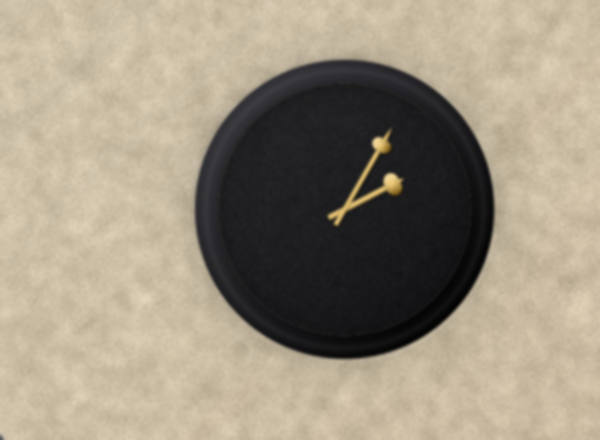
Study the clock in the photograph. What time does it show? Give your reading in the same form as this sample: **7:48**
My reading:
**2:05**
